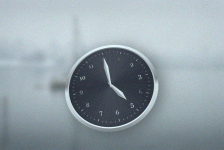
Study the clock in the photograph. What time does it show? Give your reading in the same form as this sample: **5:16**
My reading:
**5:00**
